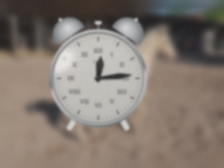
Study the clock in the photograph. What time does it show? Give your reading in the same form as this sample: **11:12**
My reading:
**12:14**
